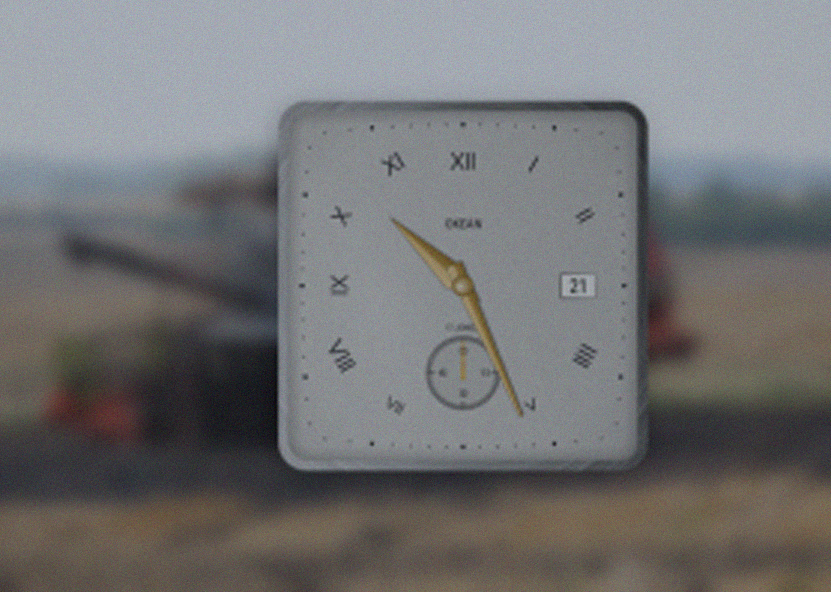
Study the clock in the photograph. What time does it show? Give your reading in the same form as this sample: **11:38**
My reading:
**10:26**
